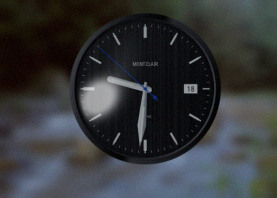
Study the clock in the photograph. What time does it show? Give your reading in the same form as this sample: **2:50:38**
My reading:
**9:30:52**
